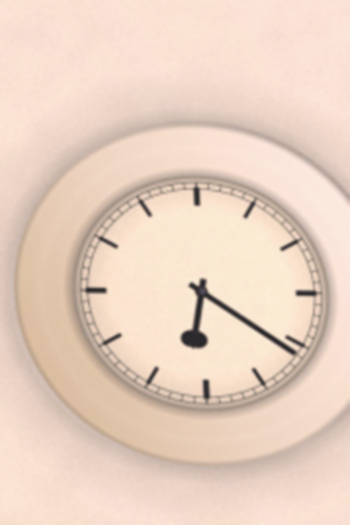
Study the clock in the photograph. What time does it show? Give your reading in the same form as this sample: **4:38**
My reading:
**6:21**
